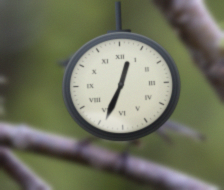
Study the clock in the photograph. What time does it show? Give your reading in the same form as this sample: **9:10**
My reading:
**12:34**
